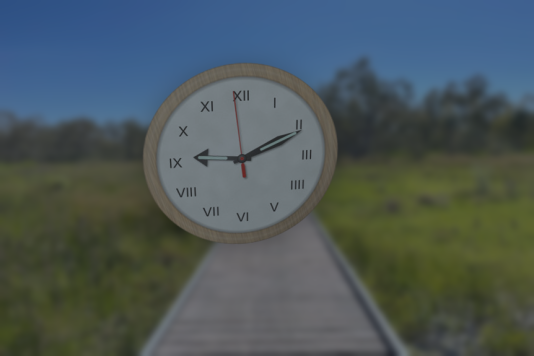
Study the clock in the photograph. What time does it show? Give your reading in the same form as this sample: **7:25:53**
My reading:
**9:10:59**
